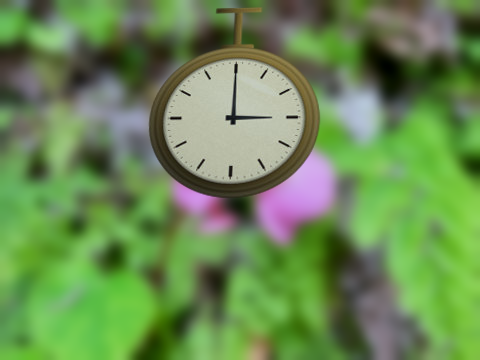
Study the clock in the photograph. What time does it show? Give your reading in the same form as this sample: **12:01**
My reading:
**3:00**
